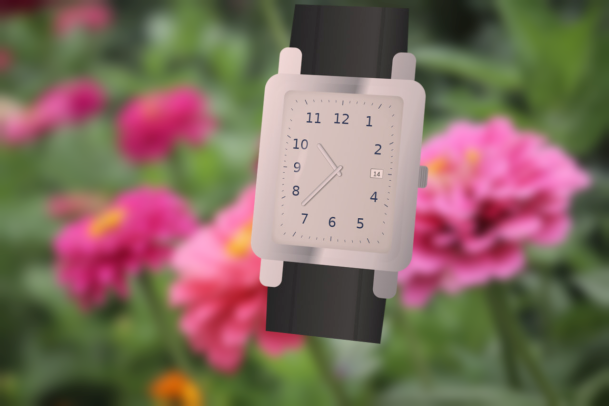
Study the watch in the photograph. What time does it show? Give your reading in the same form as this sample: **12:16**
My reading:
**10:37**
